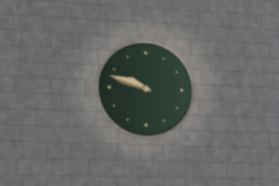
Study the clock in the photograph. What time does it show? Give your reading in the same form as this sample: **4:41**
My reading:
**9:48**
